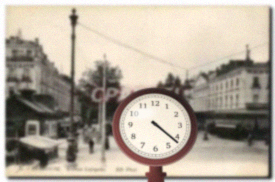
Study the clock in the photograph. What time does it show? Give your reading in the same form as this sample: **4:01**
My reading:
**4:22**
